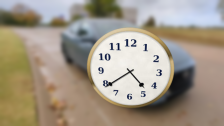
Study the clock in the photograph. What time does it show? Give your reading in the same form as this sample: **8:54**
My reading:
**4:39**
